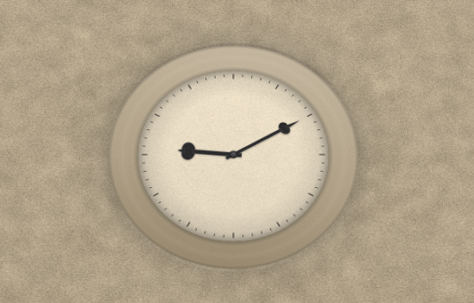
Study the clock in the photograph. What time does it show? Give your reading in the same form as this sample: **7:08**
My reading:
**9:10**
